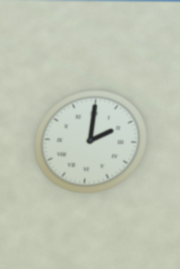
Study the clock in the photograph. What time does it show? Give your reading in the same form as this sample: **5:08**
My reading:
**2:00**
